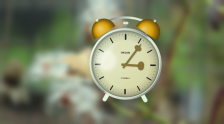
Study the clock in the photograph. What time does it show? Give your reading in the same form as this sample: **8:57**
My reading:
**3:06**
